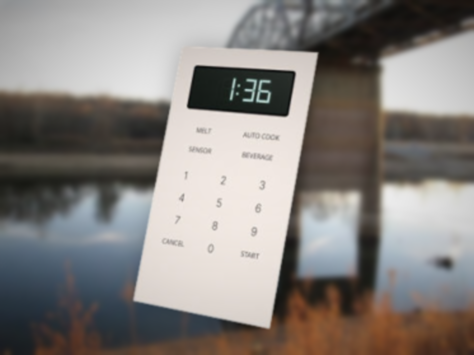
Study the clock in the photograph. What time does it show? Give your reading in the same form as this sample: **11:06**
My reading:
**1:36**
